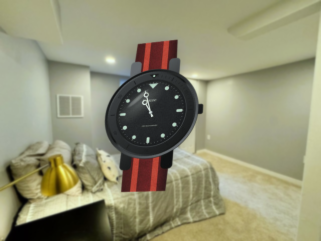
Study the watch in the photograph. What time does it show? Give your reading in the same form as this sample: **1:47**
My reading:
**10:57**
